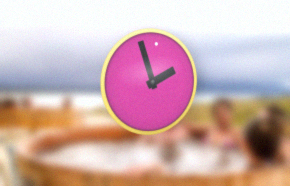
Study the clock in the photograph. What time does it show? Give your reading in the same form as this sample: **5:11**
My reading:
**1:56**
